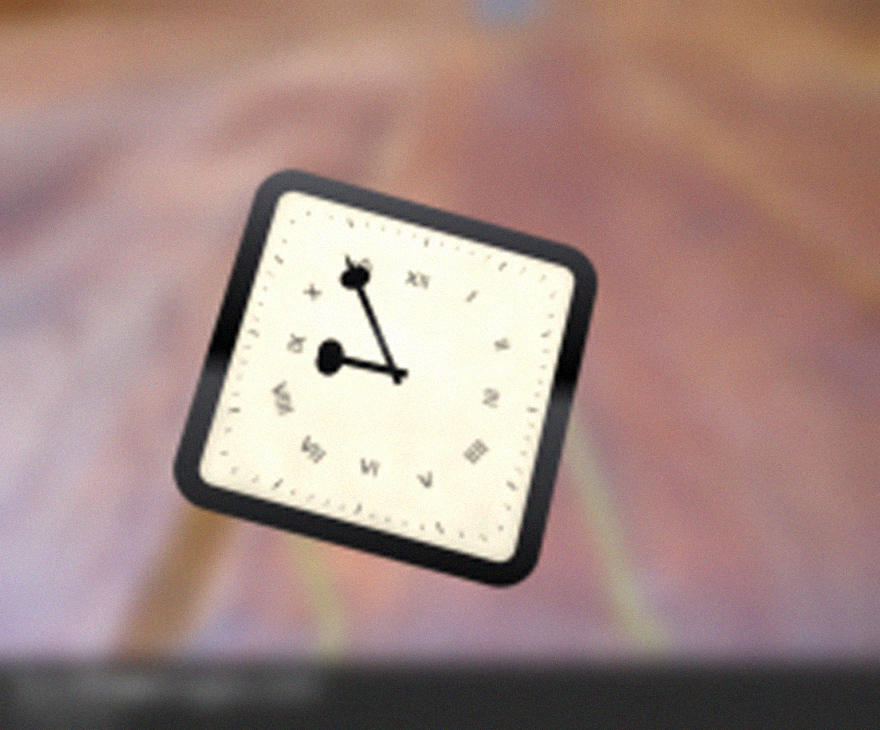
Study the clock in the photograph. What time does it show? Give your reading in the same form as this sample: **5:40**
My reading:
**8:54**
